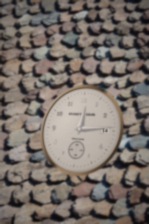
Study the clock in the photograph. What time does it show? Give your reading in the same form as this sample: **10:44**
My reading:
**12:14**
